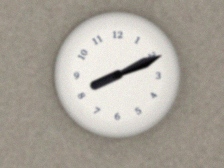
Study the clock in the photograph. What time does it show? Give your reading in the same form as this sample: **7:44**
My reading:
**8:11**
